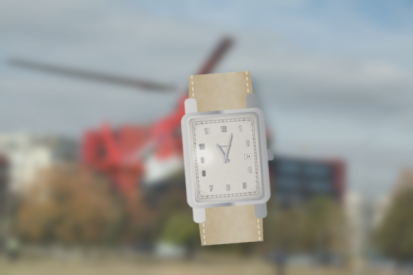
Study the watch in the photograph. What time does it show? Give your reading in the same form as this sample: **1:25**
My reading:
**11:03**
